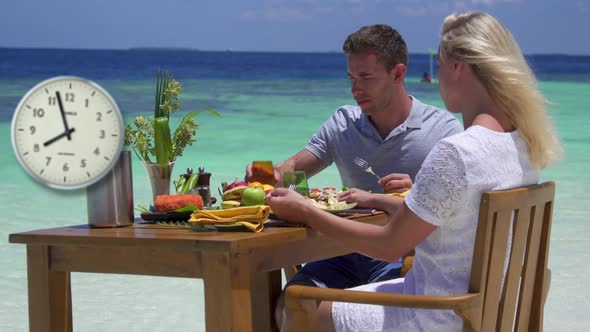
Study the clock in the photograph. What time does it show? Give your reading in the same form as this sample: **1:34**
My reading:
**7:57**
